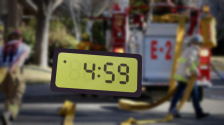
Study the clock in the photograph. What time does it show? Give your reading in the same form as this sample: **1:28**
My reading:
**4:59**
